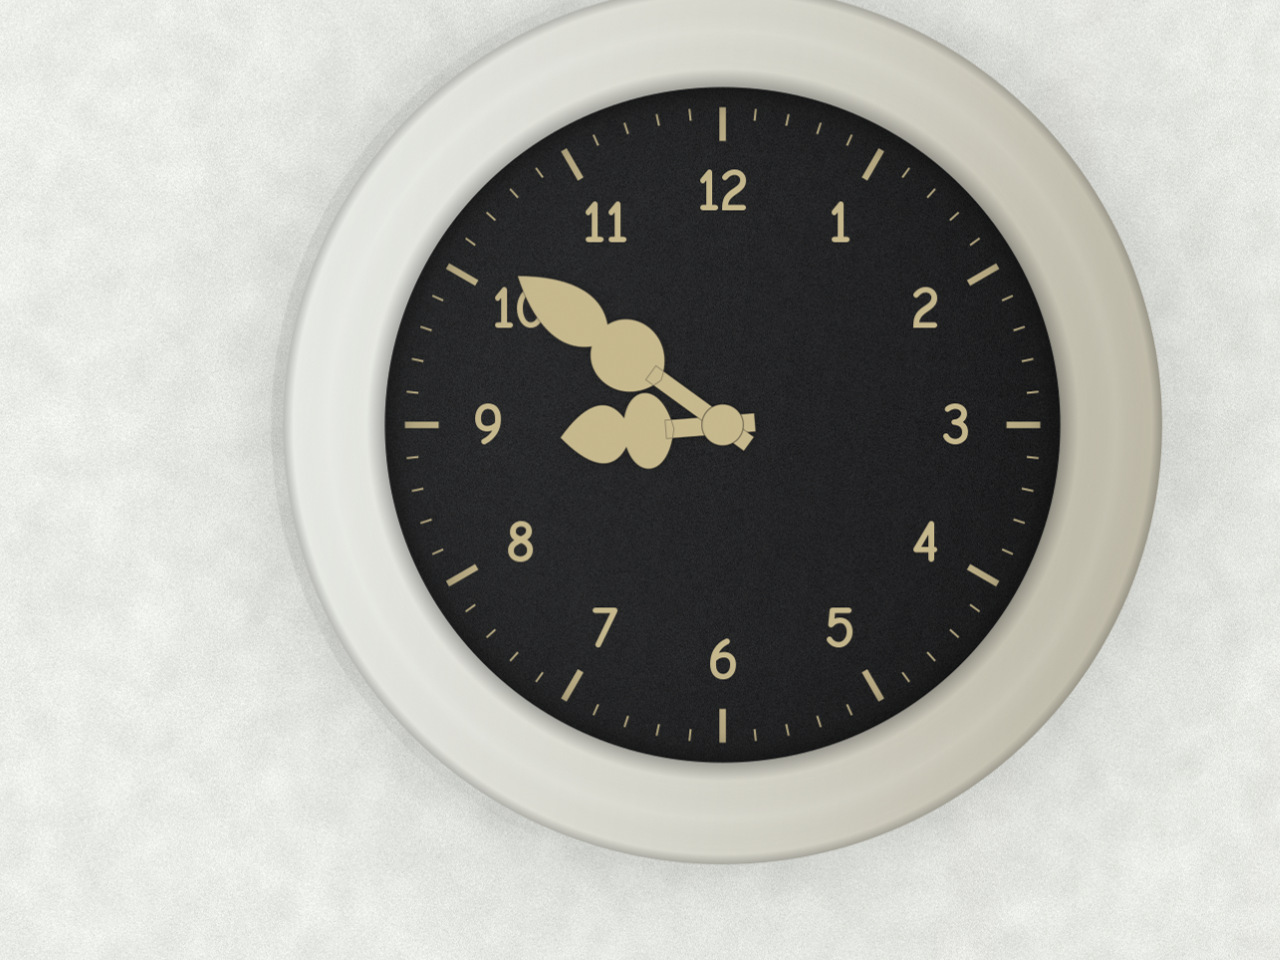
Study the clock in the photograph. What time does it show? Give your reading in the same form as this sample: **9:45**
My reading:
**8:51**
